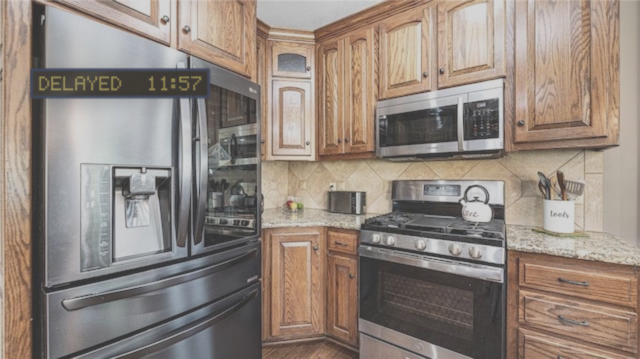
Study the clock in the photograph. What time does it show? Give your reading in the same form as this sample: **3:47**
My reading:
**11:57**
